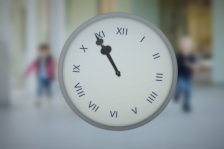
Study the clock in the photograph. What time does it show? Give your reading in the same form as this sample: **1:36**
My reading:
**10:54**
